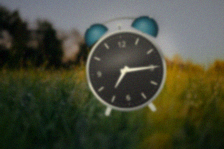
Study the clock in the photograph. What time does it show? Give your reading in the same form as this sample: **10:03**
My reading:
**7:15**
